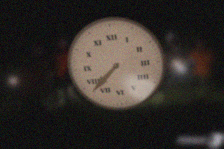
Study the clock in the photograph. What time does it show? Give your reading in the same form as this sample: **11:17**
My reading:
**7:38**
